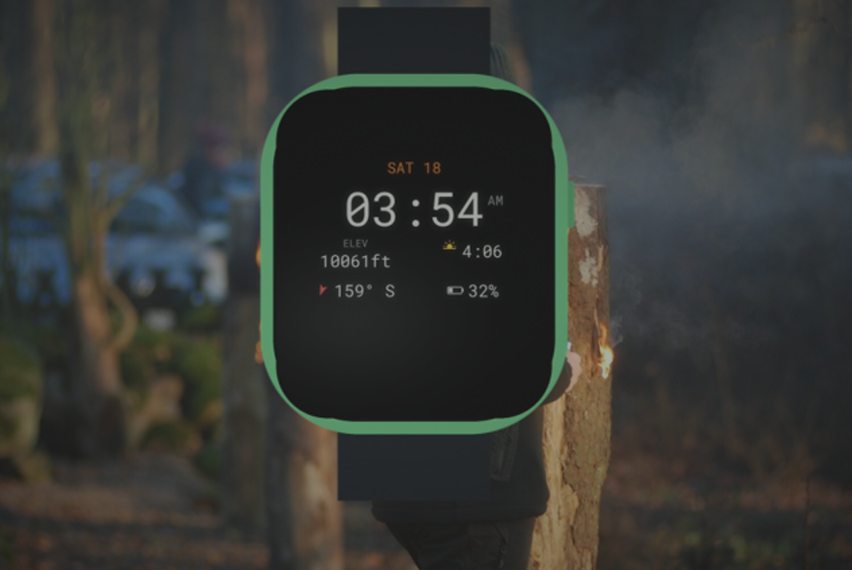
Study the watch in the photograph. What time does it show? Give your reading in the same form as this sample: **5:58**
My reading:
**3:54**
